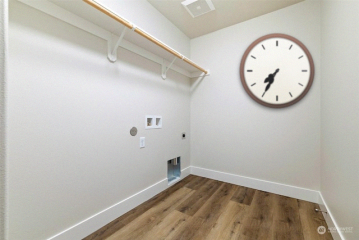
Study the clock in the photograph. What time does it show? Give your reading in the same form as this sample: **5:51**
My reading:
**7:35**
